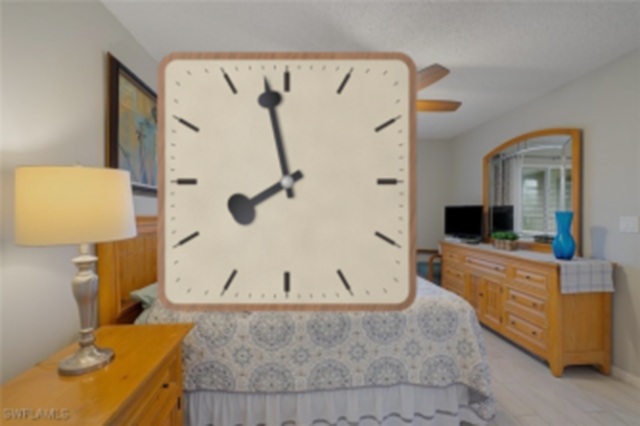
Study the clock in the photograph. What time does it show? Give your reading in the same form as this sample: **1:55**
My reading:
**7:58**
